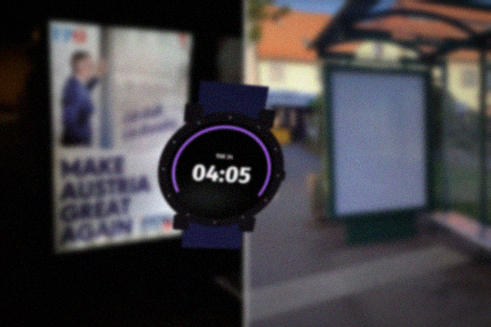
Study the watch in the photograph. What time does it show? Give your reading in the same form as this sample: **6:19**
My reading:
**4:05**
